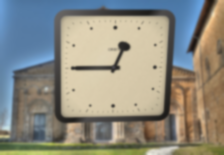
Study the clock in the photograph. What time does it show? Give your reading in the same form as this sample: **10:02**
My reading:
**12:45**
